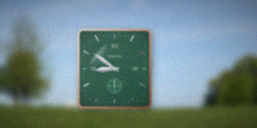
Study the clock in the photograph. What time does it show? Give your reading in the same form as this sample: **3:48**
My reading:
**8:51**
